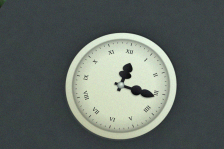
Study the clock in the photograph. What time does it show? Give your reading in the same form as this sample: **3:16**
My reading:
**12:16**
